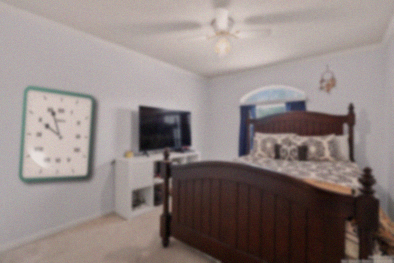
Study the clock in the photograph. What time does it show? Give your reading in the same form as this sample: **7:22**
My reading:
**9:56**
